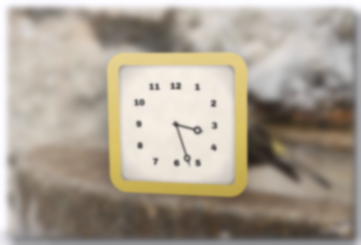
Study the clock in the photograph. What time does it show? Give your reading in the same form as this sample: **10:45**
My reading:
**3:27**
